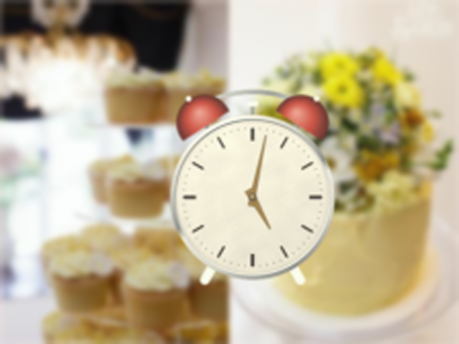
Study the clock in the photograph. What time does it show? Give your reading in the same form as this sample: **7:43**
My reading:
**5:02**
